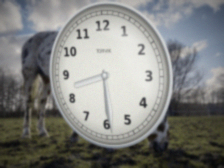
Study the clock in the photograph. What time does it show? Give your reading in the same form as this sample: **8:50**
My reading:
**8:29**
